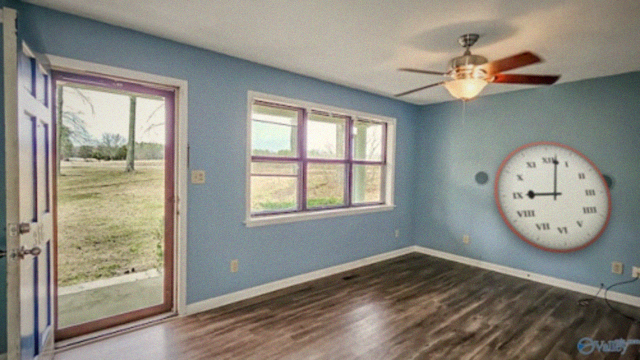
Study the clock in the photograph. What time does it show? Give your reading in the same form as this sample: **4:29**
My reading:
**9:02**
